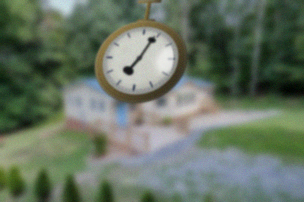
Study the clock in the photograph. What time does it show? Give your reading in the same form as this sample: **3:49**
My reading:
**7:04**
